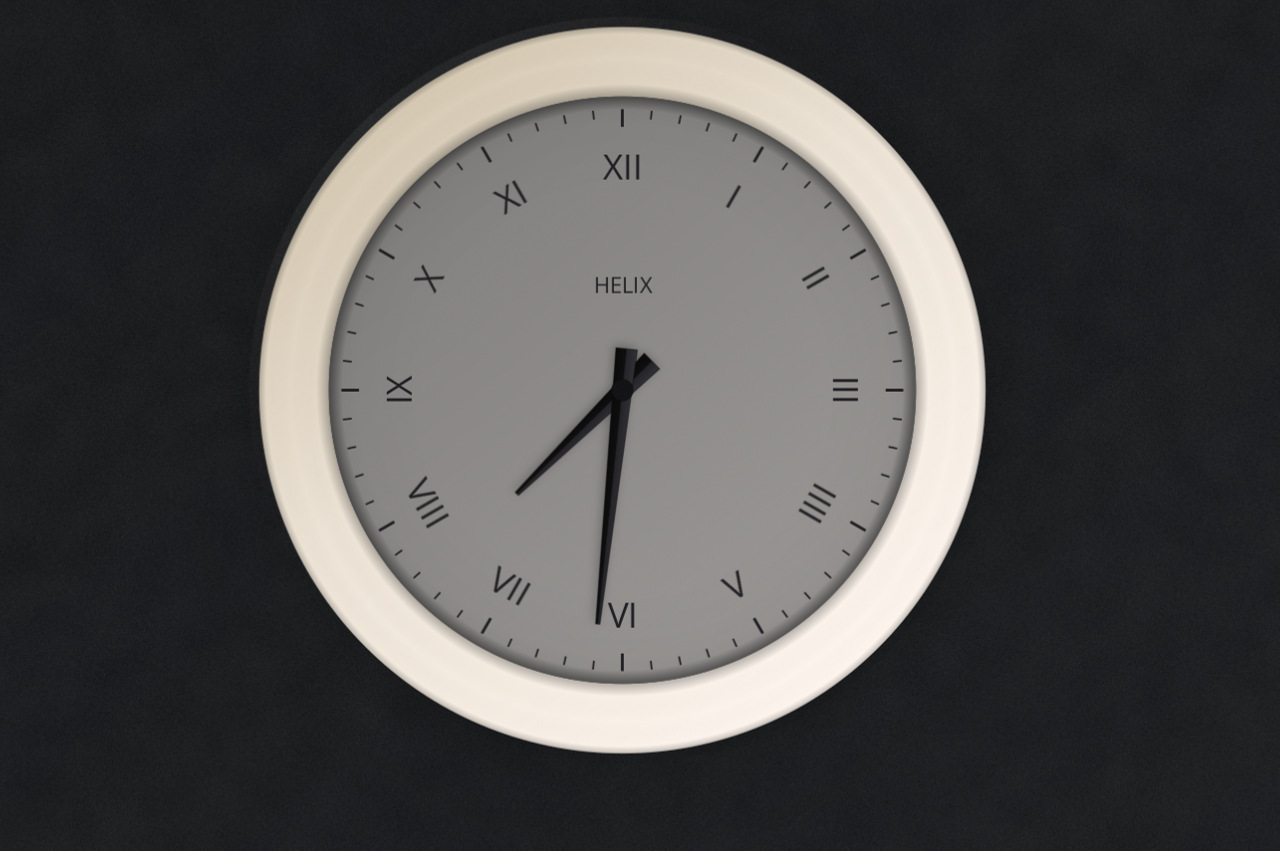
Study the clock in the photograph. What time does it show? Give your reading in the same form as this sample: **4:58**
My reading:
**7:31**
